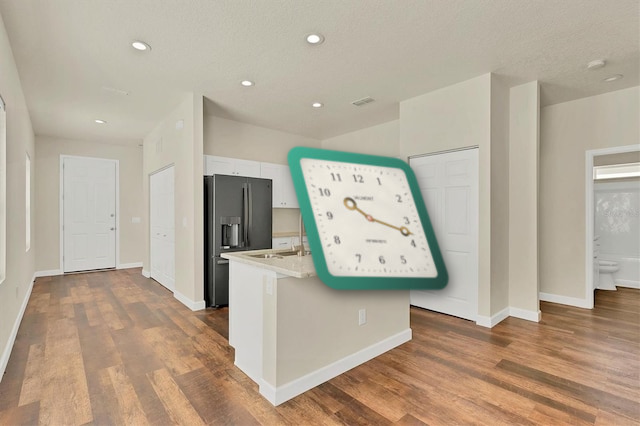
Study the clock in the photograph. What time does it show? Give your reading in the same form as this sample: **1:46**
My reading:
**10:18**
